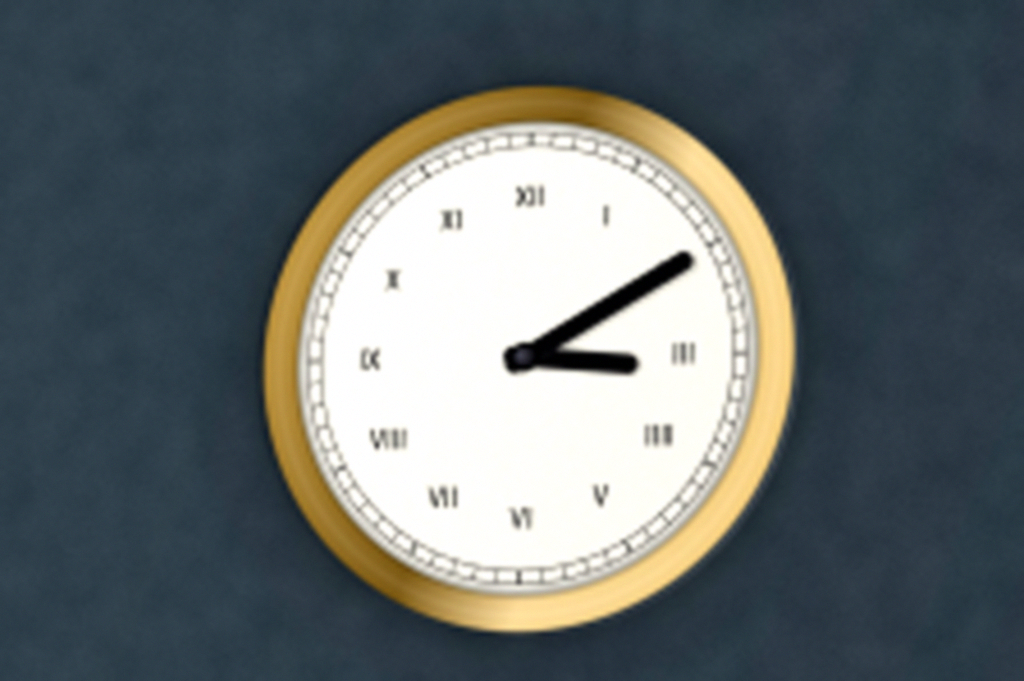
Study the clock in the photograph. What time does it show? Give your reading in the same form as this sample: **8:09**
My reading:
**3:10**
